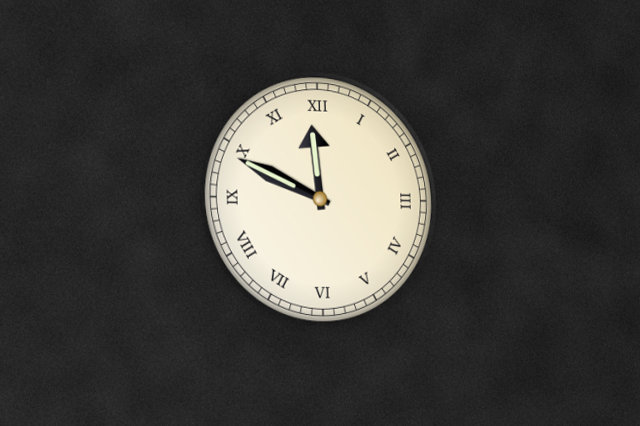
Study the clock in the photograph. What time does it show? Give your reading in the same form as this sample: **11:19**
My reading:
**11:49**
